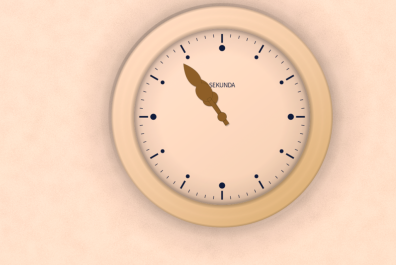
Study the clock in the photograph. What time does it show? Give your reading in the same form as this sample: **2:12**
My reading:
**10:54**
